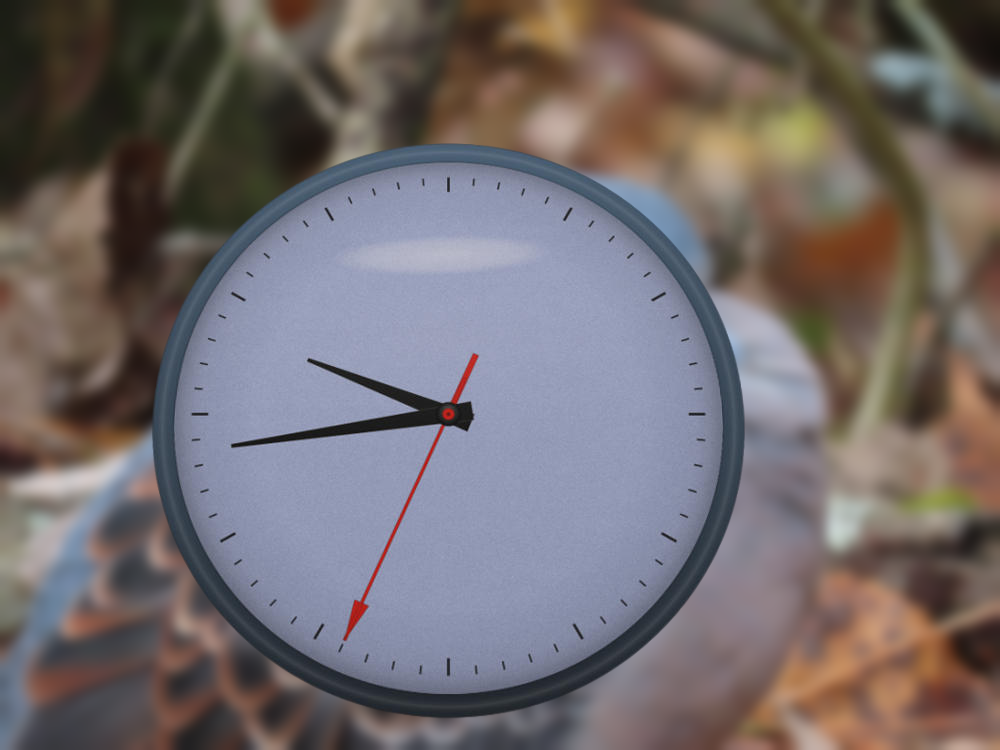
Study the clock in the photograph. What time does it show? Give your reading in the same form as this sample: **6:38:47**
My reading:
**9:43:34**
